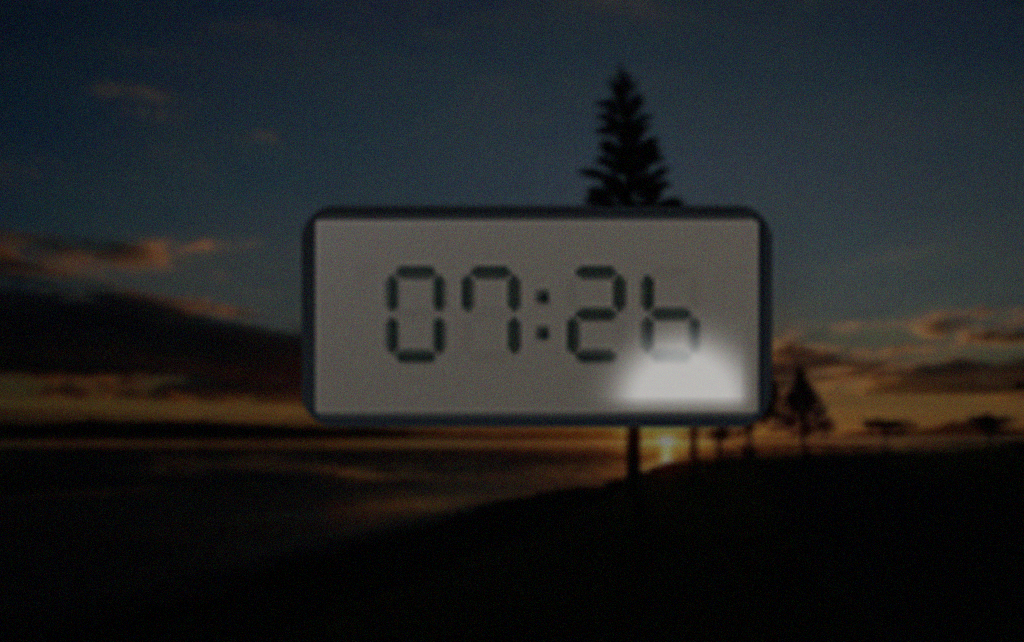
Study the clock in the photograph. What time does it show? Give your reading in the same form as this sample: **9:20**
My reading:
**7:26**
